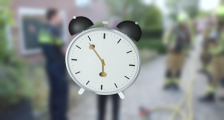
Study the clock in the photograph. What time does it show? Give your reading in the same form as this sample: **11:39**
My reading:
**5:54**
